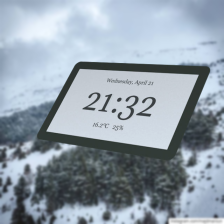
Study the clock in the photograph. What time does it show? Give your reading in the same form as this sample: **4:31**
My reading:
**21:32**
